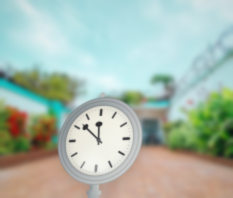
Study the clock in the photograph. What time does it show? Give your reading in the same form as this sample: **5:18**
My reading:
**11:52**
